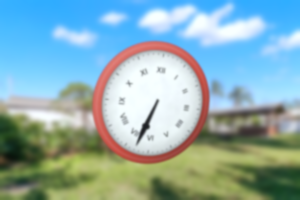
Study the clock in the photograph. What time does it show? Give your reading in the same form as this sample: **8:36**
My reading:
**6:33**
